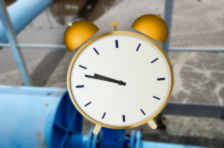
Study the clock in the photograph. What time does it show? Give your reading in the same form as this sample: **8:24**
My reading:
**9:48**
